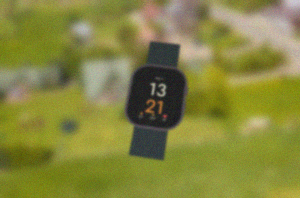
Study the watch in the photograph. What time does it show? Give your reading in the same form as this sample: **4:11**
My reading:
**13:21**
